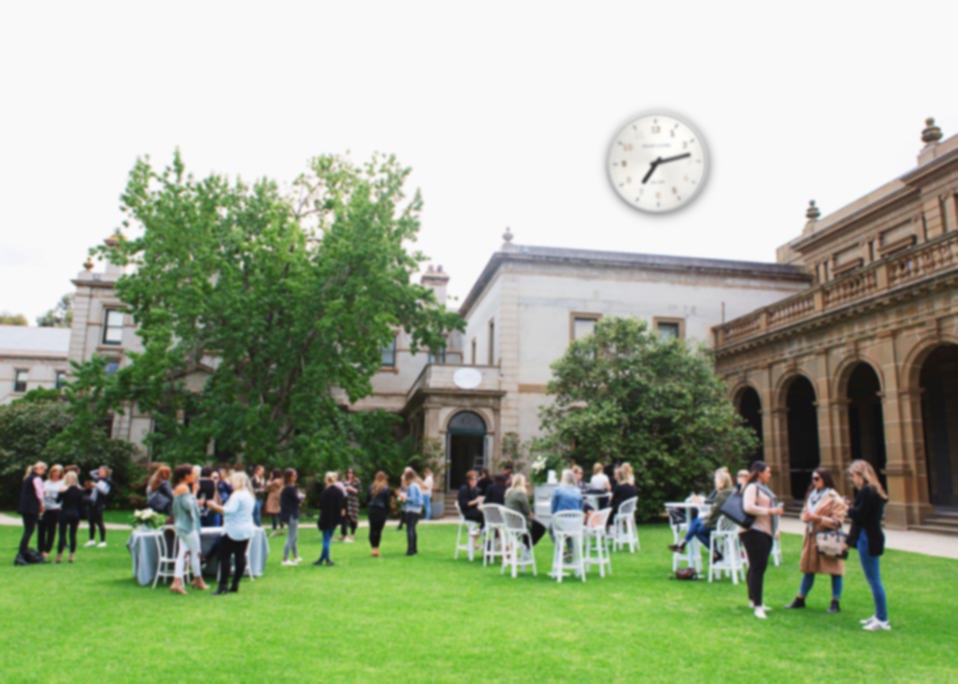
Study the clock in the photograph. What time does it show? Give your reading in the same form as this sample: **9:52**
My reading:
**7:13**
